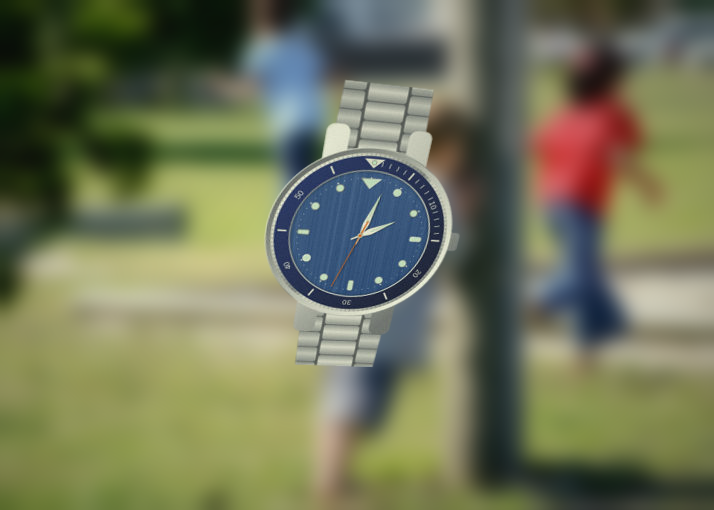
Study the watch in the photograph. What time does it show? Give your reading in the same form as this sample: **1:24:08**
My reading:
**2:02:33**
